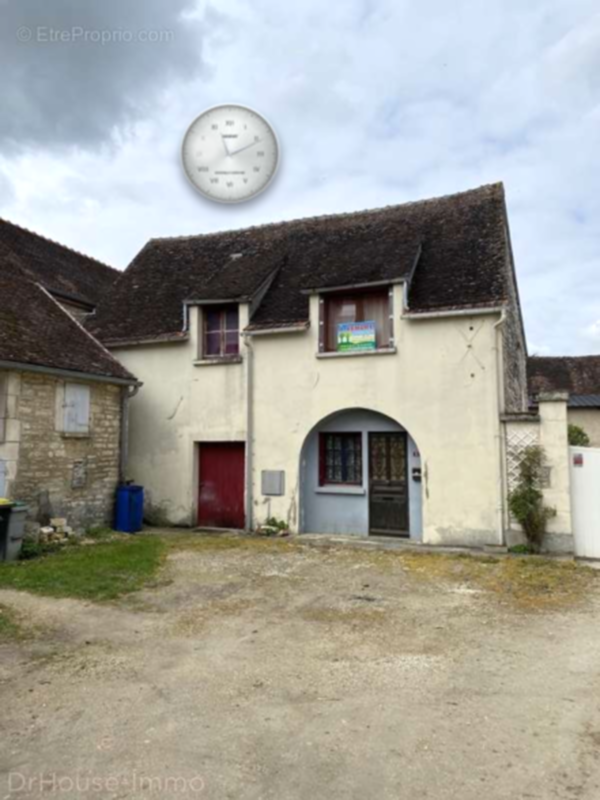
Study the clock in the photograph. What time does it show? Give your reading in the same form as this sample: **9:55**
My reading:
**11:11**
